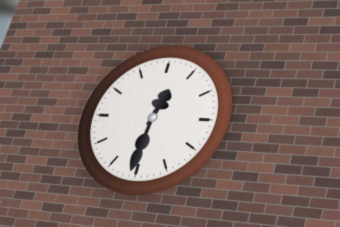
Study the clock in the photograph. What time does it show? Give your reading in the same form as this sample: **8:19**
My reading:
**12:31**
